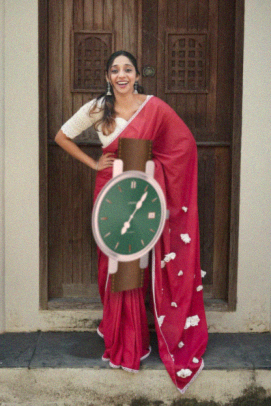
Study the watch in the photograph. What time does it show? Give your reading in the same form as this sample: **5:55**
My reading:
**7:06**
